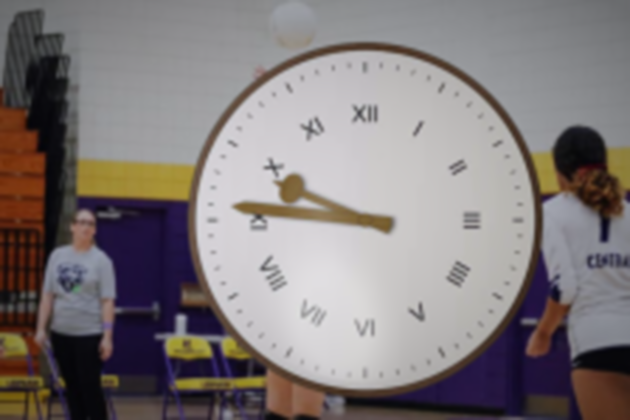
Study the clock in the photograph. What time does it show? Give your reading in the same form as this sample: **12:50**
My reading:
**9:46**
